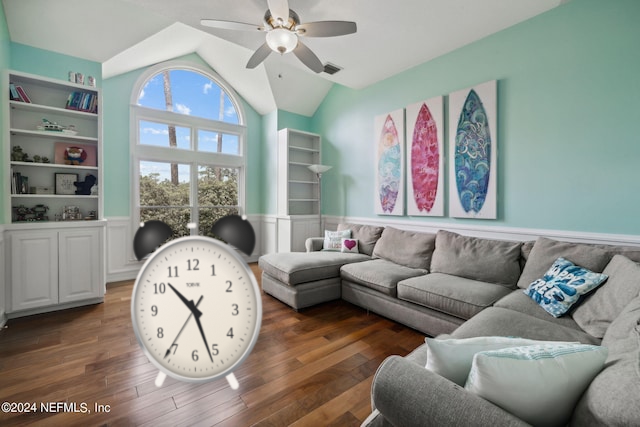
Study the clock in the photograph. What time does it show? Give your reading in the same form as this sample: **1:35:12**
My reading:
**10:26:36**
